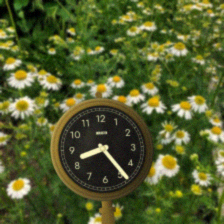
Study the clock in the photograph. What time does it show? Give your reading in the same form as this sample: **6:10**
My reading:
**8:24**
